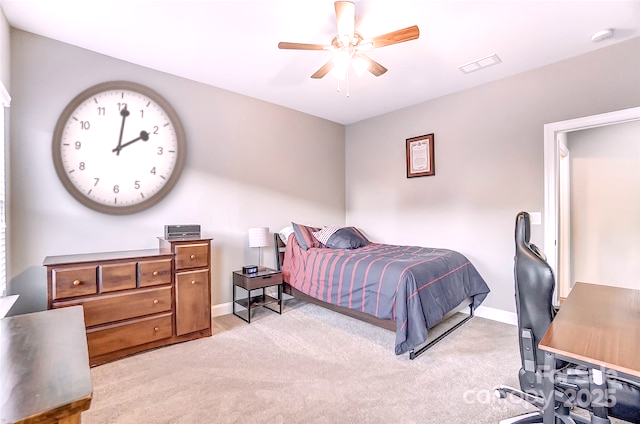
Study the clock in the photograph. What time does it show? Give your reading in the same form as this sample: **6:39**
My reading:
**2:01**
